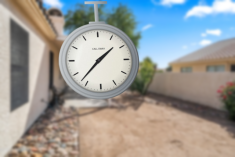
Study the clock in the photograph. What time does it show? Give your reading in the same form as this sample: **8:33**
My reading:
**1:37**
